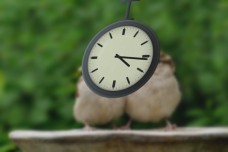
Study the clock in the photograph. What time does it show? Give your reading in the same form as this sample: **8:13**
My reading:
**4:16**
